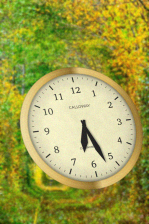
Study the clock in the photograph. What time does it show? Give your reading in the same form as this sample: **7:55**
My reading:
**6:27**
